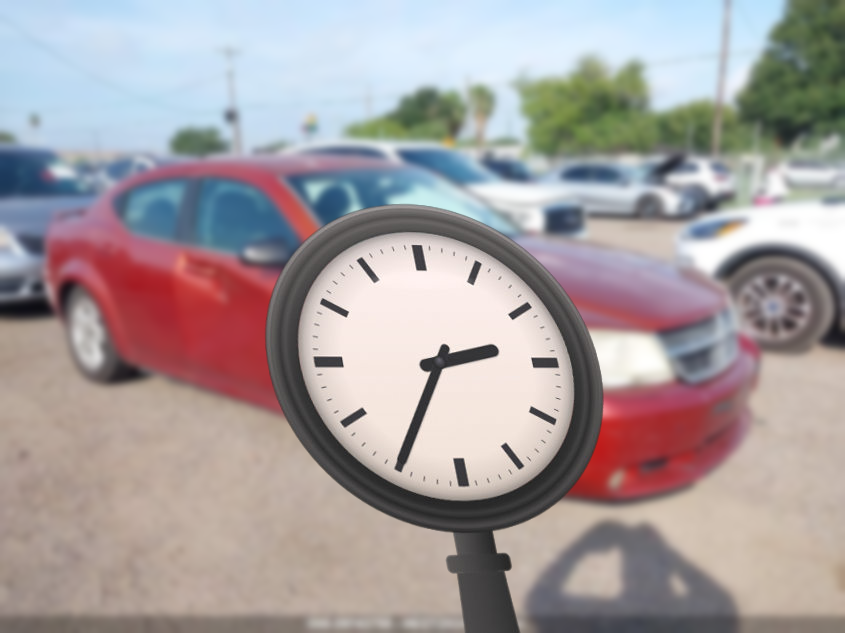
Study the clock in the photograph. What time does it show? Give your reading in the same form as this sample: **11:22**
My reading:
**2:35**
